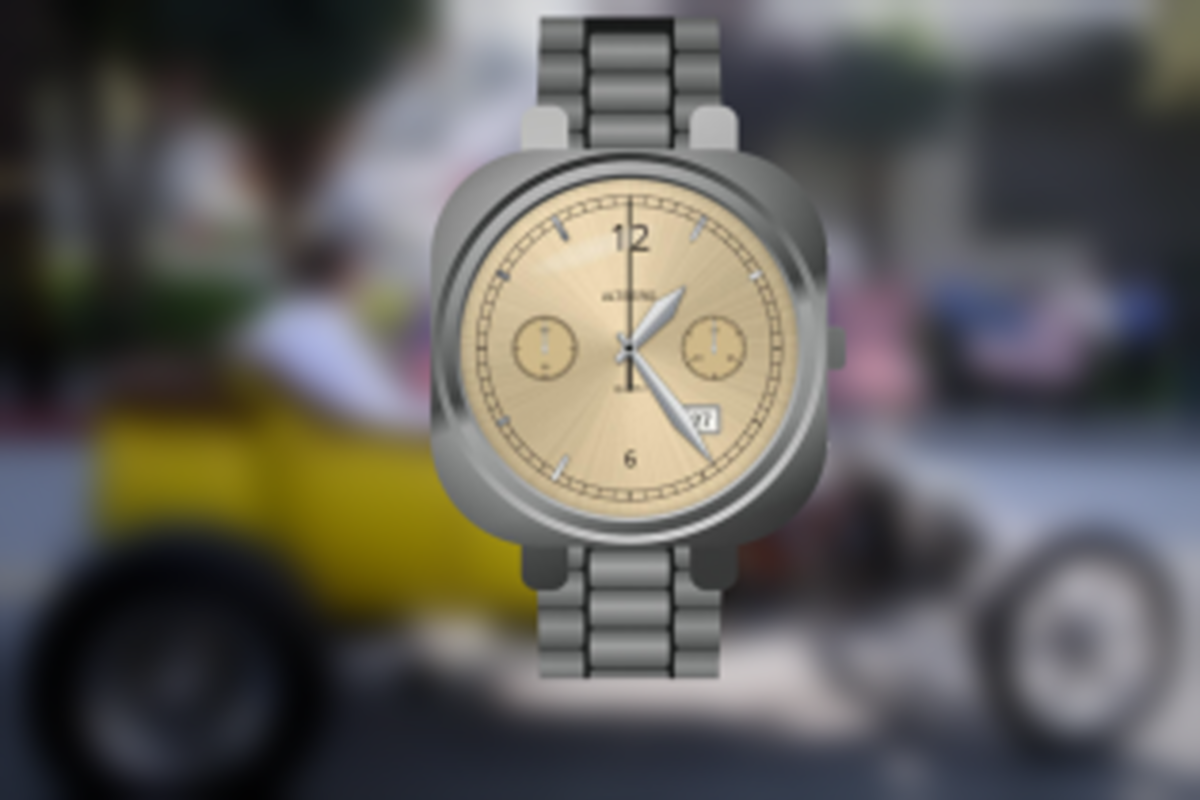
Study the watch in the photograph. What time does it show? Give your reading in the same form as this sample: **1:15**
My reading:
**1:24**
